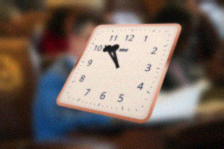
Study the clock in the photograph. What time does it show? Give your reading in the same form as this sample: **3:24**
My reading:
**10:52**
